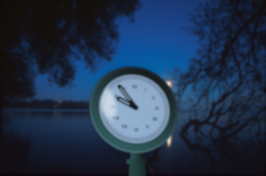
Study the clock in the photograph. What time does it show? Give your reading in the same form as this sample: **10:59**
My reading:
**9:54**
